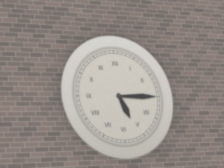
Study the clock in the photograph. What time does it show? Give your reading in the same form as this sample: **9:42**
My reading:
**5:15**
